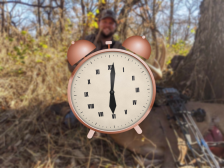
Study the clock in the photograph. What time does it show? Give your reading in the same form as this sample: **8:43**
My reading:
**6:01**
